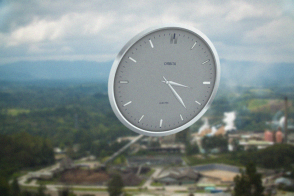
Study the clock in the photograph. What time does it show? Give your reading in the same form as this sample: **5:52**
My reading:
**3:23**
